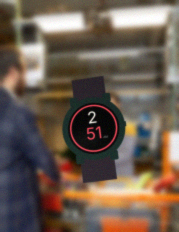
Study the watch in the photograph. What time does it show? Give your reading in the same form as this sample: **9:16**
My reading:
**2:51**
